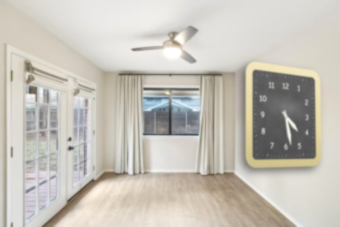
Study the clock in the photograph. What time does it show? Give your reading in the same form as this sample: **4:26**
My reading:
**4:28**
